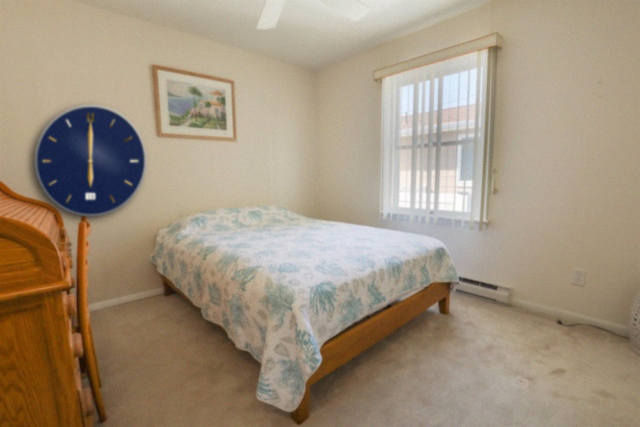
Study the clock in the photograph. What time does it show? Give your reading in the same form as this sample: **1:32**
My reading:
**6:00**
